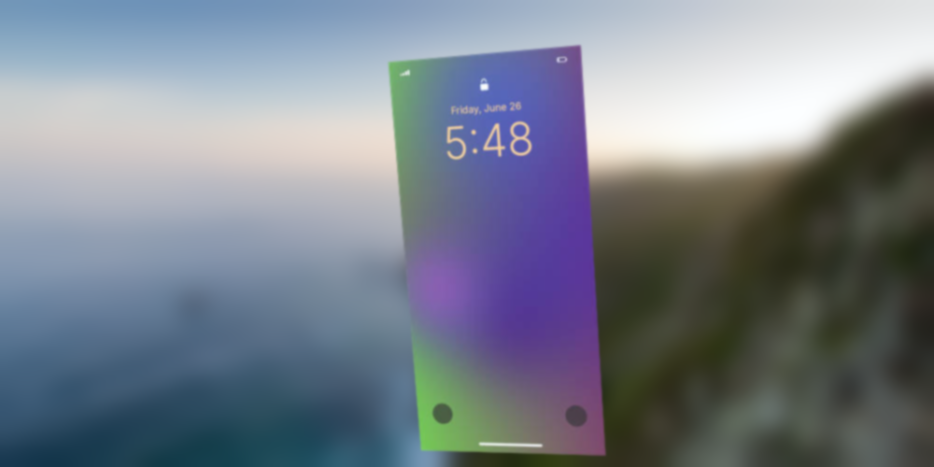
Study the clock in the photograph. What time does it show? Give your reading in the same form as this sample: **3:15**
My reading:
**5:48**
